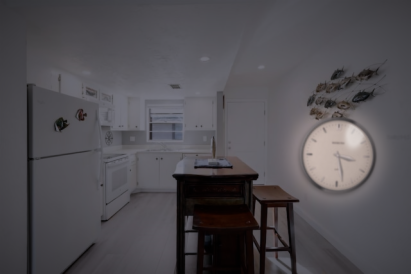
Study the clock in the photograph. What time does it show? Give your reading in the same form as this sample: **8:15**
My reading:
**3:28**
